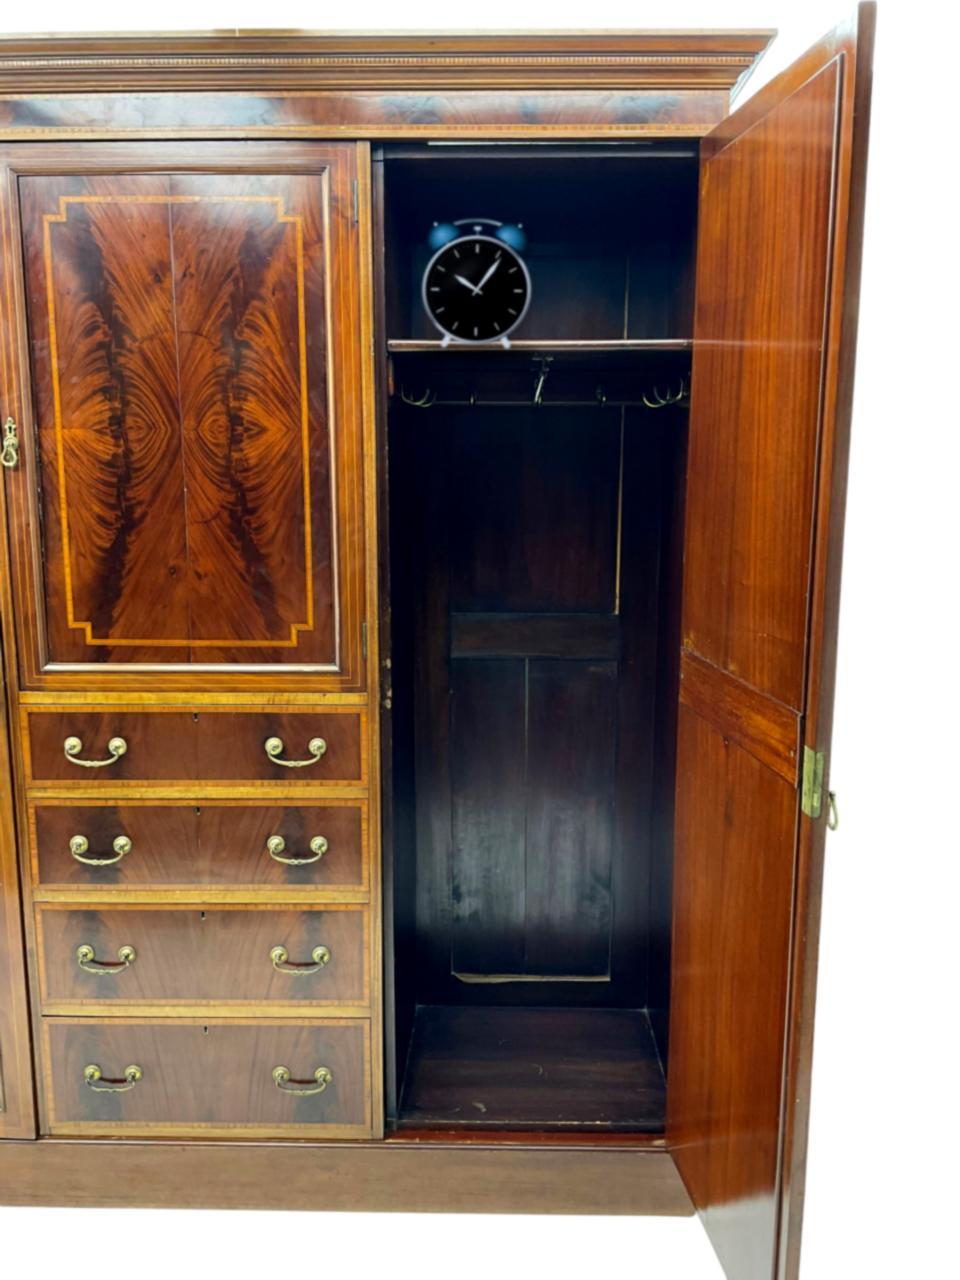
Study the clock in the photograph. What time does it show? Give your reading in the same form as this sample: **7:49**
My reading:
**10:06**
